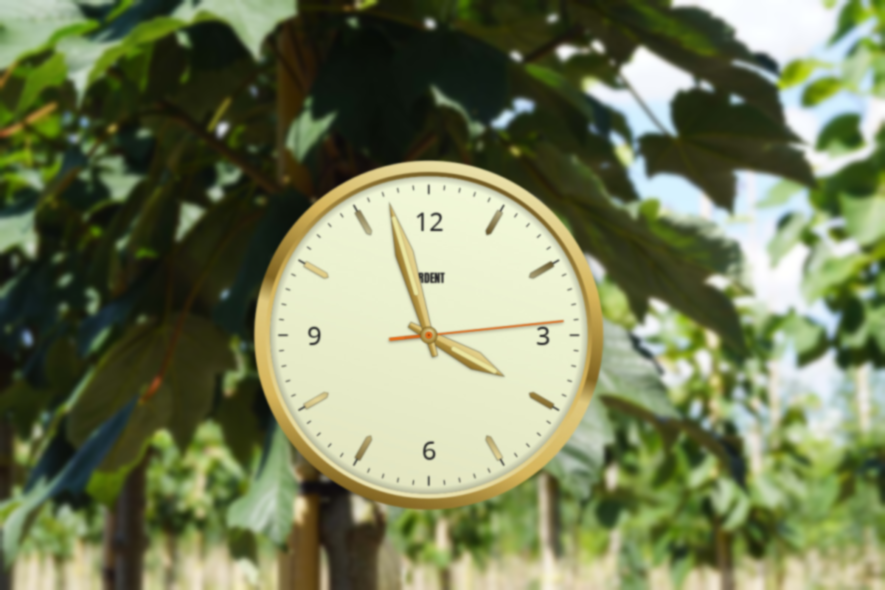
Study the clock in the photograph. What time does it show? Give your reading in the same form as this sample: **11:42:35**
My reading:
**3:57:14**
